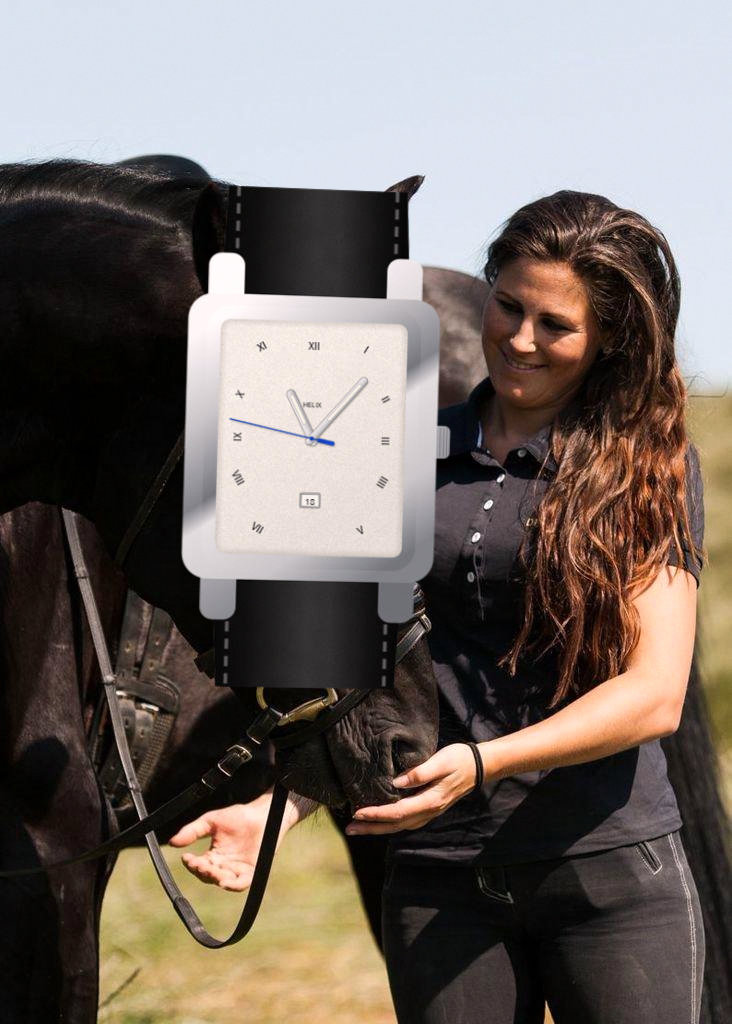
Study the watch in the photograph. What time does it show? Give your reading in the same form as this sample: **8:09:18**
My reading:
**11:06:47**
